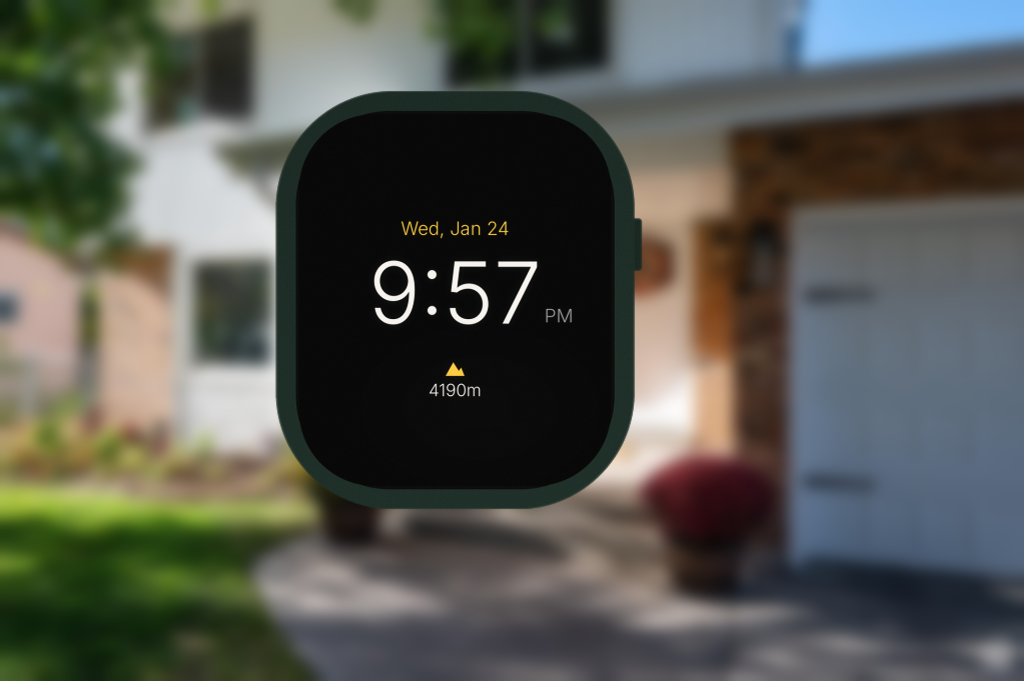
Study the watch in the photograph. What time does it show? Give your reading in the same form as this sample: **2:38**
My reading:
**9:57**
